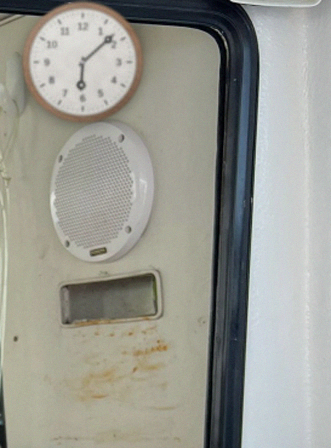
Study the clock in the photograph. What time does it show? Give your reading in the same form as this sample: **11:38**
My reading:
**6:08**
